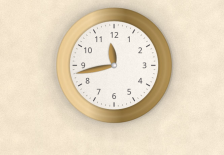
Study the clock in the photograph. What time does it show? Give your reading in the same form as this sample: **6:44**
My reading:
**11:43**
